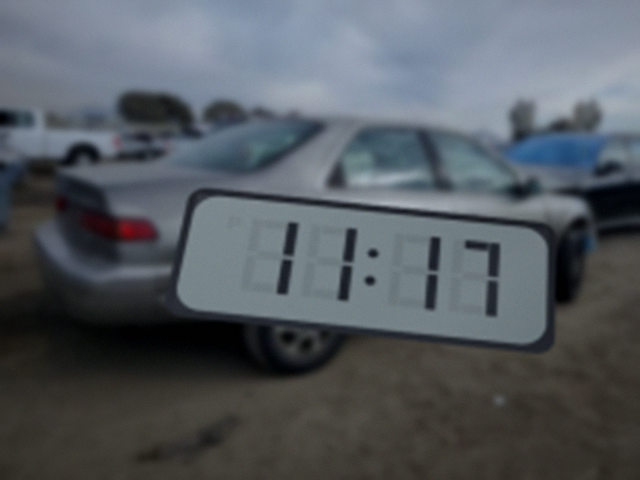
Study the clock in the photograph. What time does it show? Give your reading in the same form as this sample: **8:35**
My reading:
**11:17**
